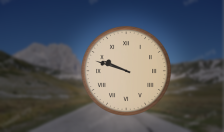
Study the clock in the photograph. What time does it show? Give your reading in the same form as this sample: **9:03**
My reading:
**9:48**
